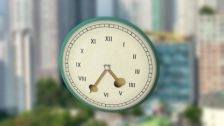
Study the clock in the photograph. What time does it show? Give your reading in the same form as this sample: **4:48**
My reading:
**4:35**
